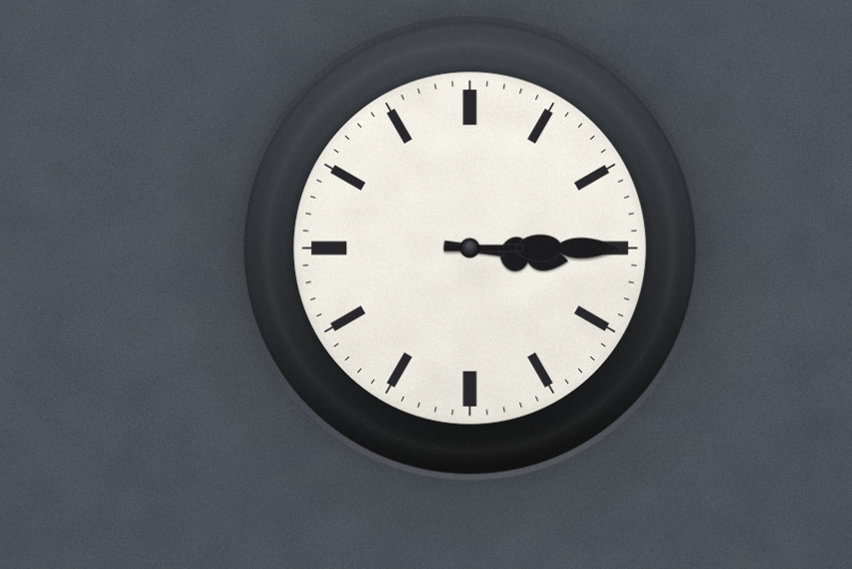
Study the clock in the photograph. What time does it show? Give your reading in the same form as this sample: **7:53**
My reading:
**3:15**
